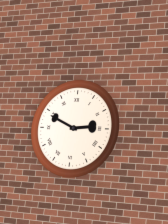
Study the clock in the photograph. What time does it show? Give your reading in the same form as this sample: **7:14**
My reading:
**2:49**
